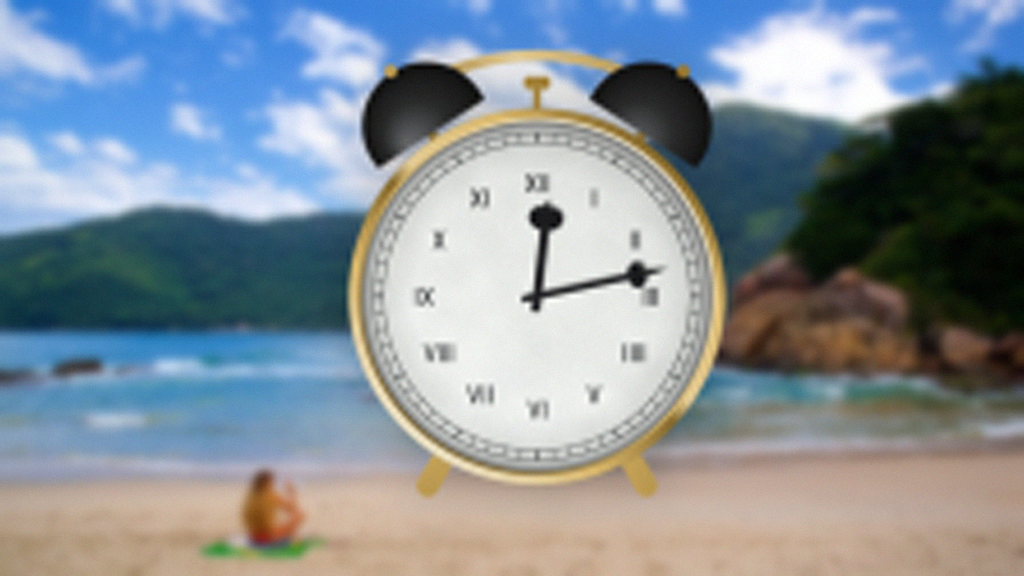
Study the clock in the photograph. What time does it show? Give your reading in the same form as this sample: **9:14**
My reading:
**12:13**
